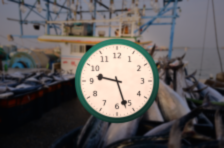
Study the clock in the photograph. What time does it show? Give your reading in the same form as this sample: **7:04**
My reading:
**9:27**
